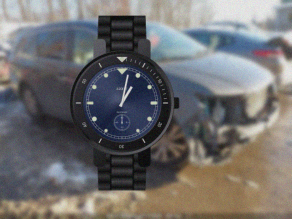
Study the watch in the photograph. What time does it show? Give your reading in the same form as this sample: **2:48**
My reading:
**1:02**
